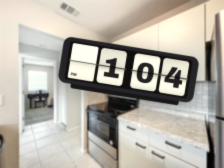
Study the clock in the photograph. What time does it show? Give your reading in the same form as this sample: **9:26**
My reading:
**1:04**
